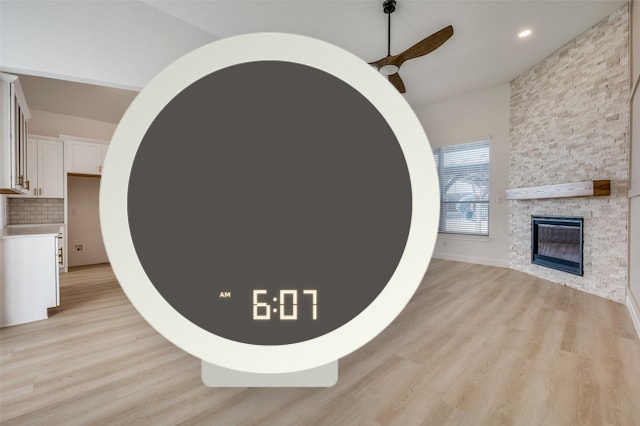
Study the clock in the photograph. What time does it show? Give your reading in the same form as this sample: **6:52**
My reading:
**6:07**
